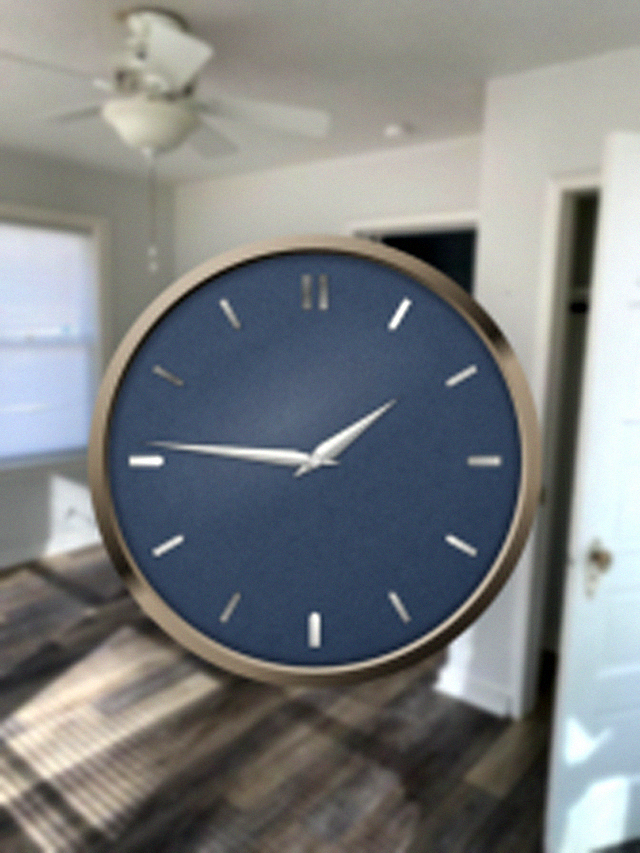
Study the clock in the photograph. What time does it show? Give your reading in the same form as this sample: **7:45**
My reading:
**1:46**
